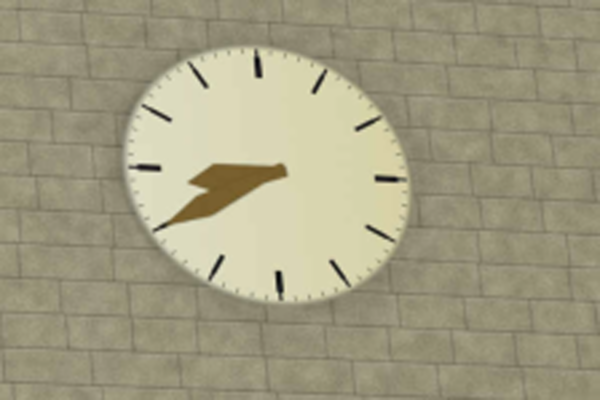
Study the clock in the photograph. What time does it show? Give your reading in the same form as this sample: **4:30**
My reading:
**8:40**
